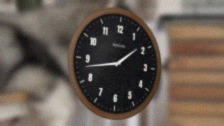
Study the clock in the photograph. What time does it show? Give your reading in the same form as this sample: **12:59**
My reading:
**1:43**
